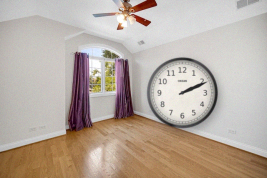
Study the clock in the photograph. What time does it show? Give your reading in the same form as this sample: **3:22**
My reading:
**2:11**
